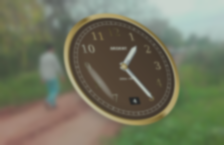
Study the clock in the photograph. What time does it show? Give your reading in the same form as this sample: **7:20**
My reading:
**1:25**
